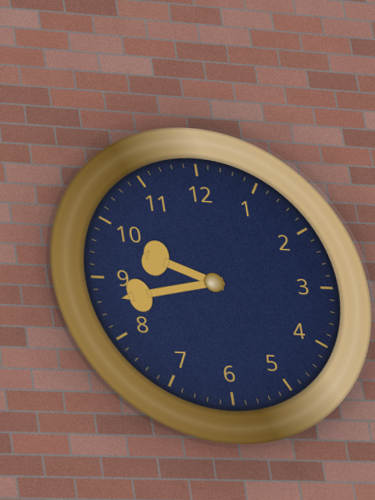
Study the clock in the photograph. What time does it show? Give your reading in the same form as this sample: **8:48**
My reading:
**9:43**
